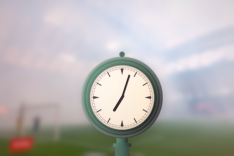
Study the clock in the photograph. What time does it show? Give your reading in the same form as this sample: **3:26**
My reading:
**7:03**
